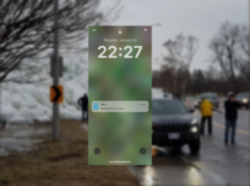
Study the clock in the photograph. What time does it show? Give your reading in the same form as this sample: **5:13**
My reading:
**22:27**
